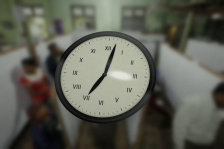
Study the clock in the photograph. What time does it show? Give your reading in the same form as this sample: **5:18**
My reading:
**7:02**
